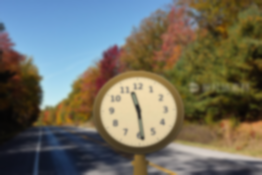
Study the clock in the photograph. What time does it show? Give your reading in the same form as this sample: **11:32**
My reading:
**11:29**
